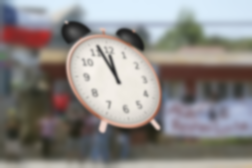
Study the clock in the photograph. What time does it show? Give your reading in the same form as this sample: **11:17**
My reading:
**11:57**
